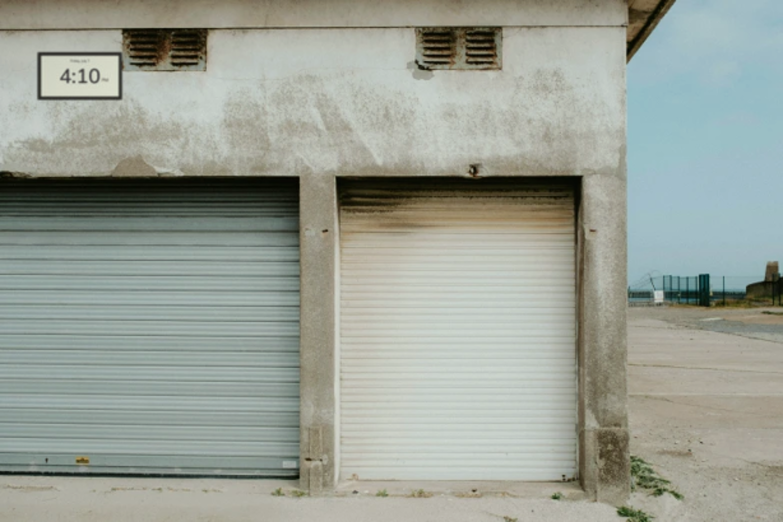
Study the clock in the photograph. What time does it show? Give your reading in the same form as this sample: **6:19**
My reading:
**4:10**
